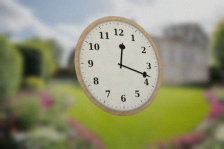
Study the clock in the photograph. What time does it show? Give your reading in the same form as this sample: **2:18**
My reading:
**12:18**
